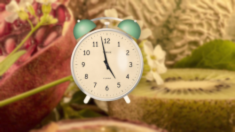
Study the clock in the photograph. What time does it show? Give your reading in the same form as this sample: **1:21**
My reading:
**4:58**
